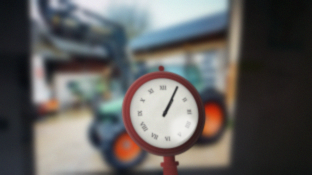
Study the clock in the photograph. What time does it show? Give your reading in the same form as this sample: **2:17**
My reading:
**1:05**
